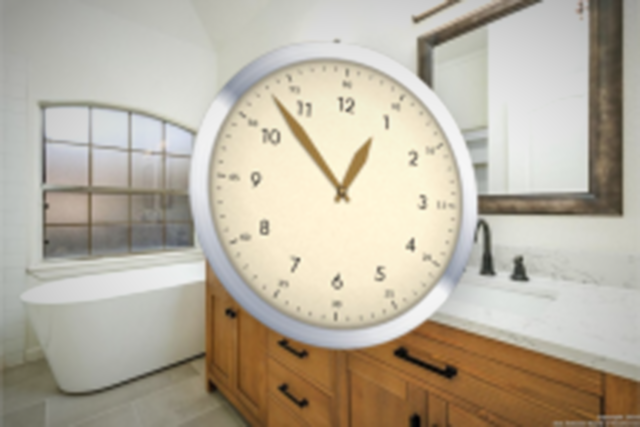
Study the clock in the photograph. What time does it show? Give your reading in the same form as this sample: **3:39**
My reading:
**12:53**
